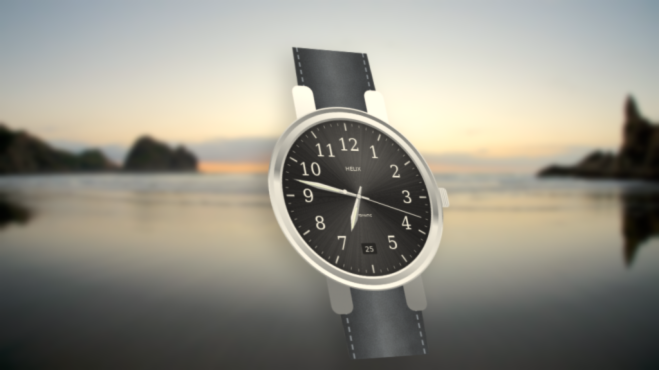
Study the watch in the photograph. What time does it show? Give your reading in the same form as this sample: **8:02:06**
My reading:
**6:47:18**
